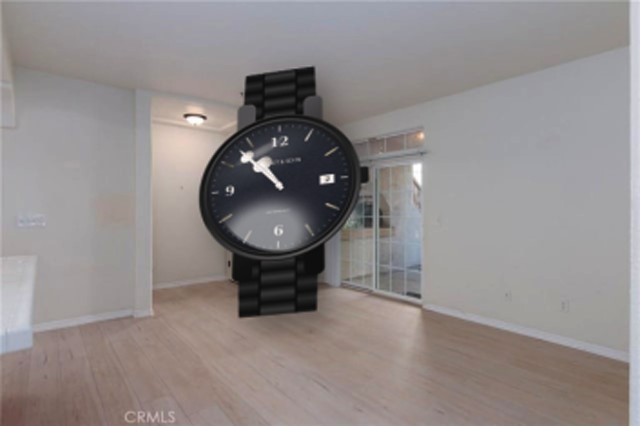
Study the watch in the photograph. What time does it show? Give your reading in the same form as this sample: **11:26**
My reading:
**10:53**
